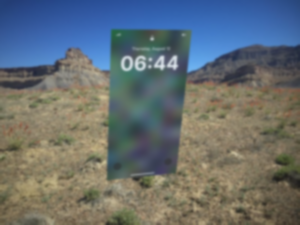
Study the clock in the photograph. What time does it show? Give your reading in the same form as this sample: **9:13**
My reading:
**6:44**
